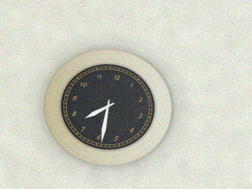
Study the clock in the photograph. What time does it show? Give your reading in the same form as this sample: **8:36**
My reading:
**7:29**
